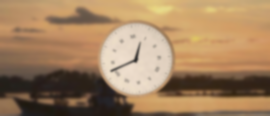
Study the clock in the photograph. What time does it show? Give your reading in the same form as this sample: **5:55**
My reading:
**12:42**
